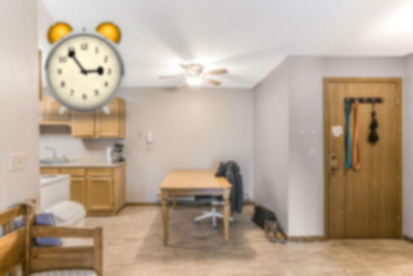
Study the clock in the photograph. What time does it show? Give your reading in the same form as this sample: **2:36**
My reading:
**2:54**
